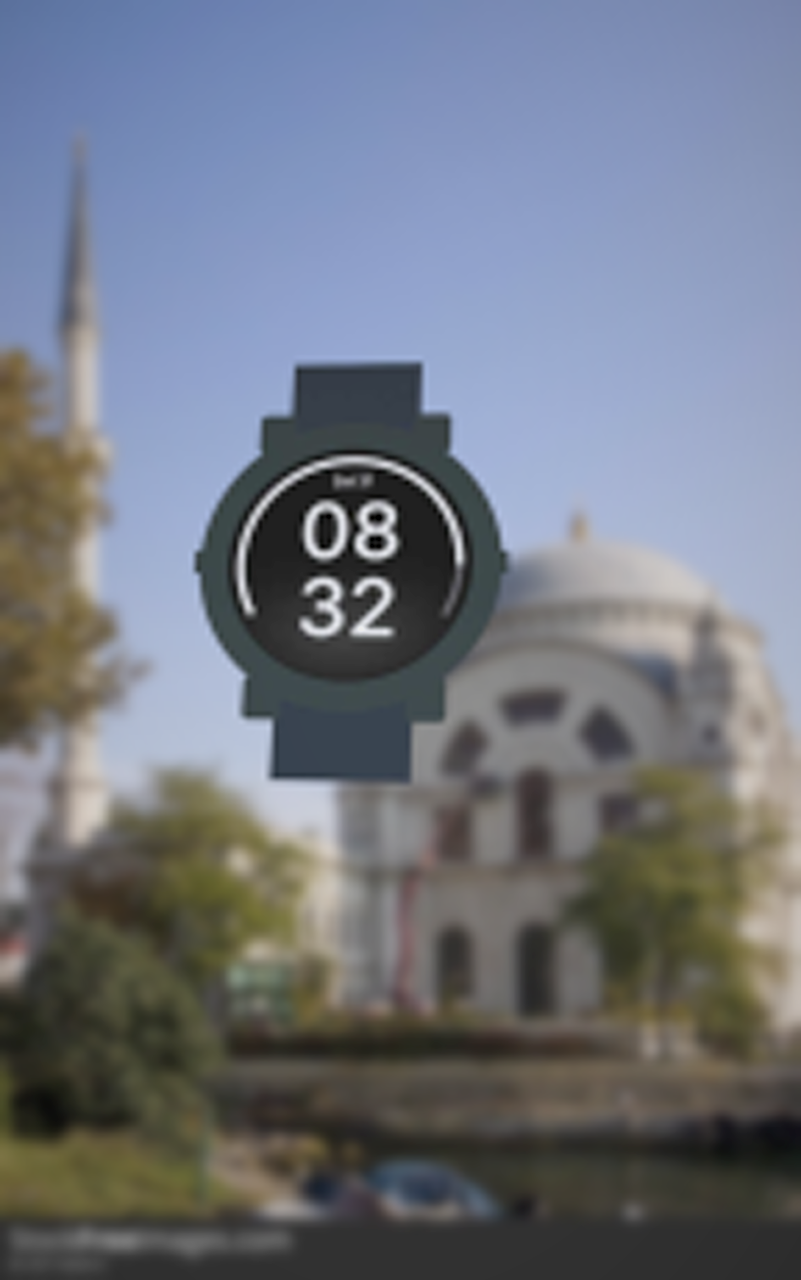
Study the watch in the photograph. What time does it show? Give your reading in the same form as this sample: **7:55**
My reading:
**8:32**
